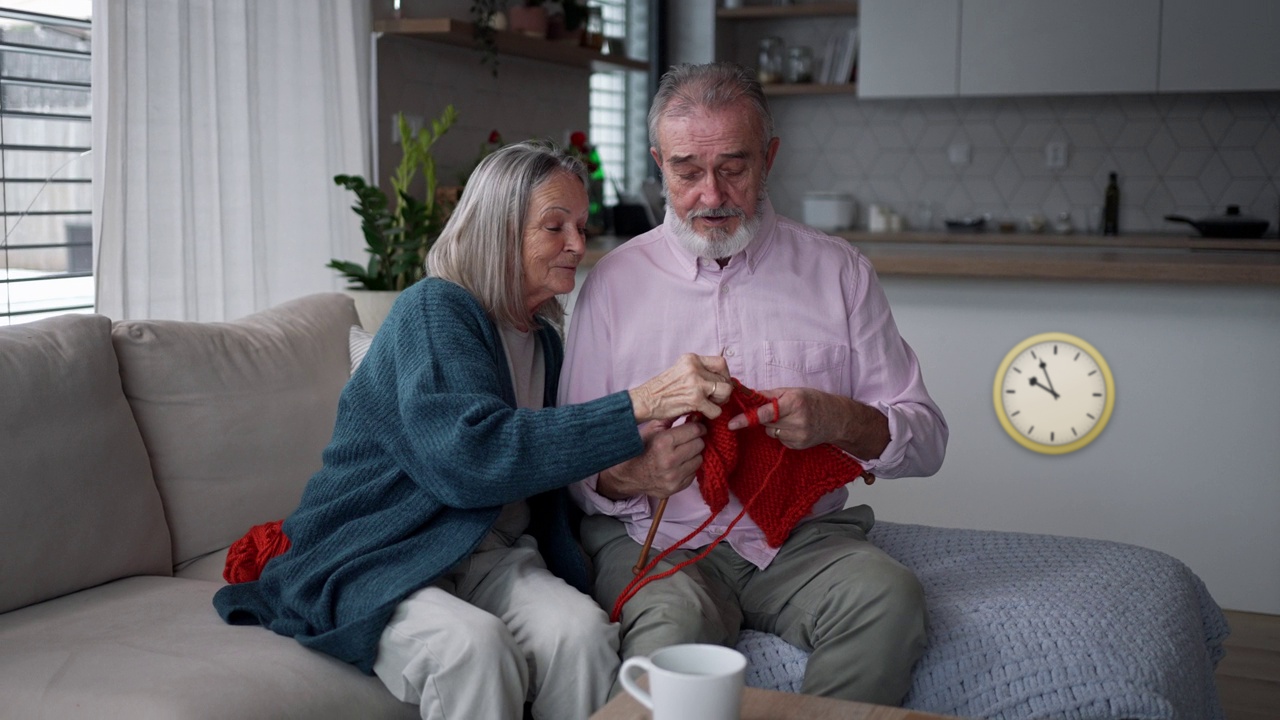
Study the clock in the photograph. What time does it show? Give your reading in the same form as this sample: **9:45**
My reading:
**9:56**
